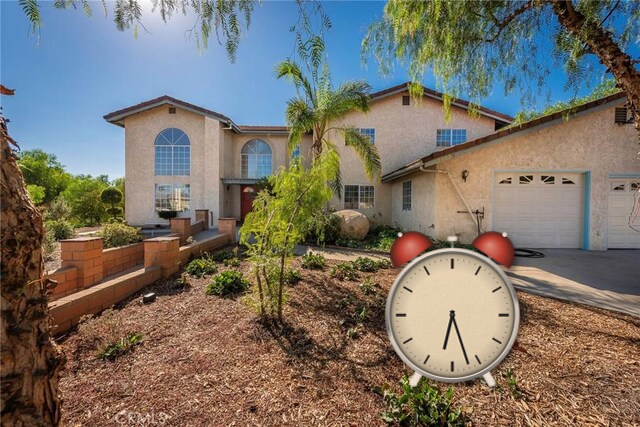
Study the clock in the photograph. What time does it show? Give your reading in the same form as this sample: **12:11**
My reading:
**6:27**
